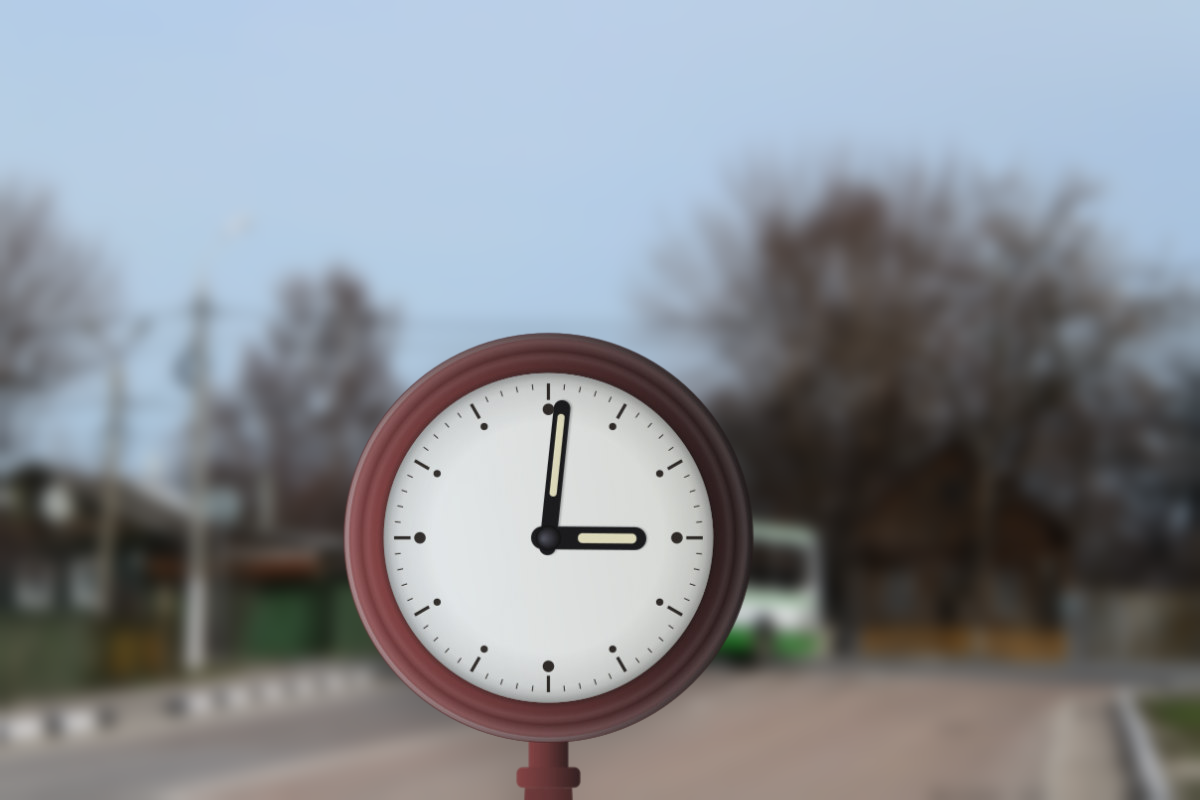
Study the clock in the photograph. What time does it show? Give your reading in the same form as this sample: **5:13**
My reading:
**3:01**
